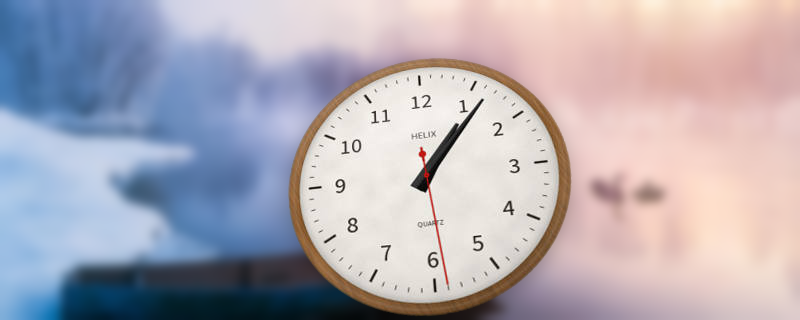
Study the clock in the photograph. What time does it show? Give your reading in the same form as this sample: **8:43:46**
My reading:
**1:06:29**
